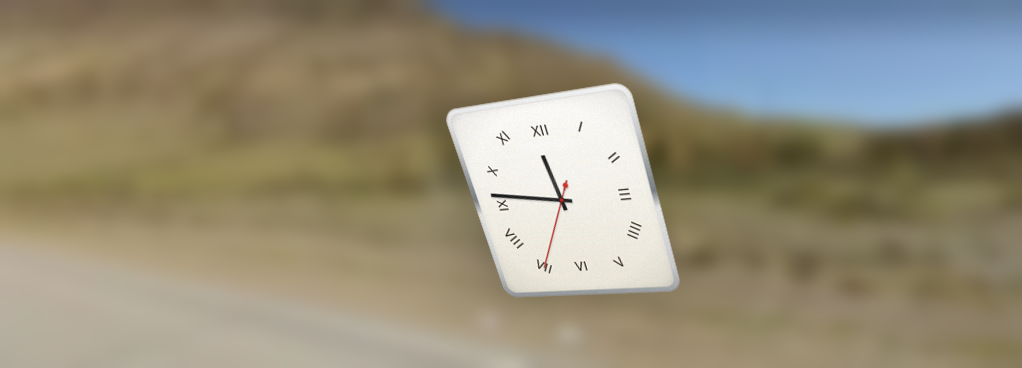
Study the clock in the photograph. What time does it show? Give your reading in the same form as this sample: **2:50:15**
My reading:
**11:46:35**
